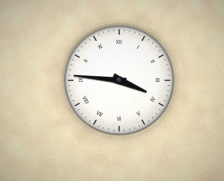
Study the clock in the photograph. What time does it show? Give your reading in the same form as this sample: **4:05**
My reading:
**3:46**
